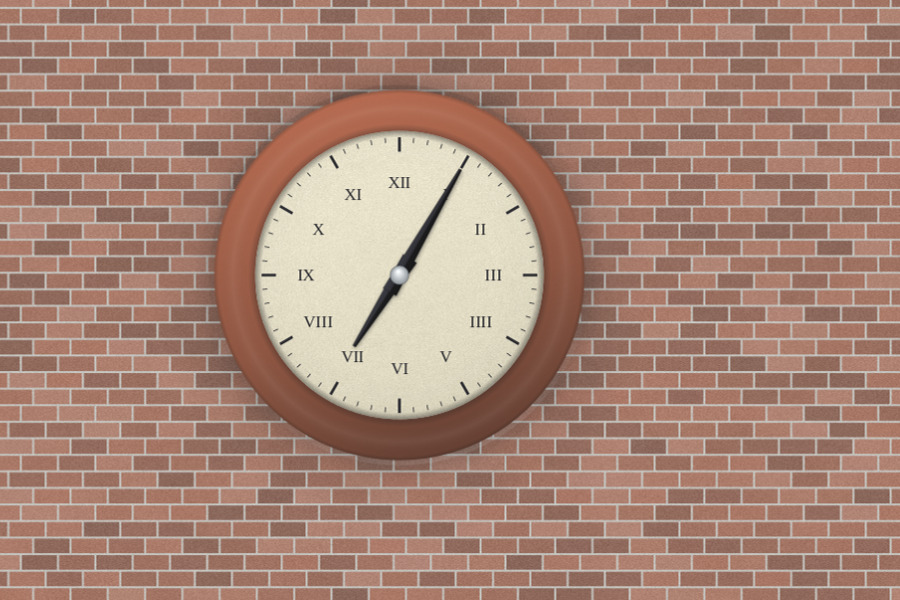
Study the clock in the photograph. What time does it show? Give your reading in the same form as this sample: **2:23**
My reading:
**7:05**
